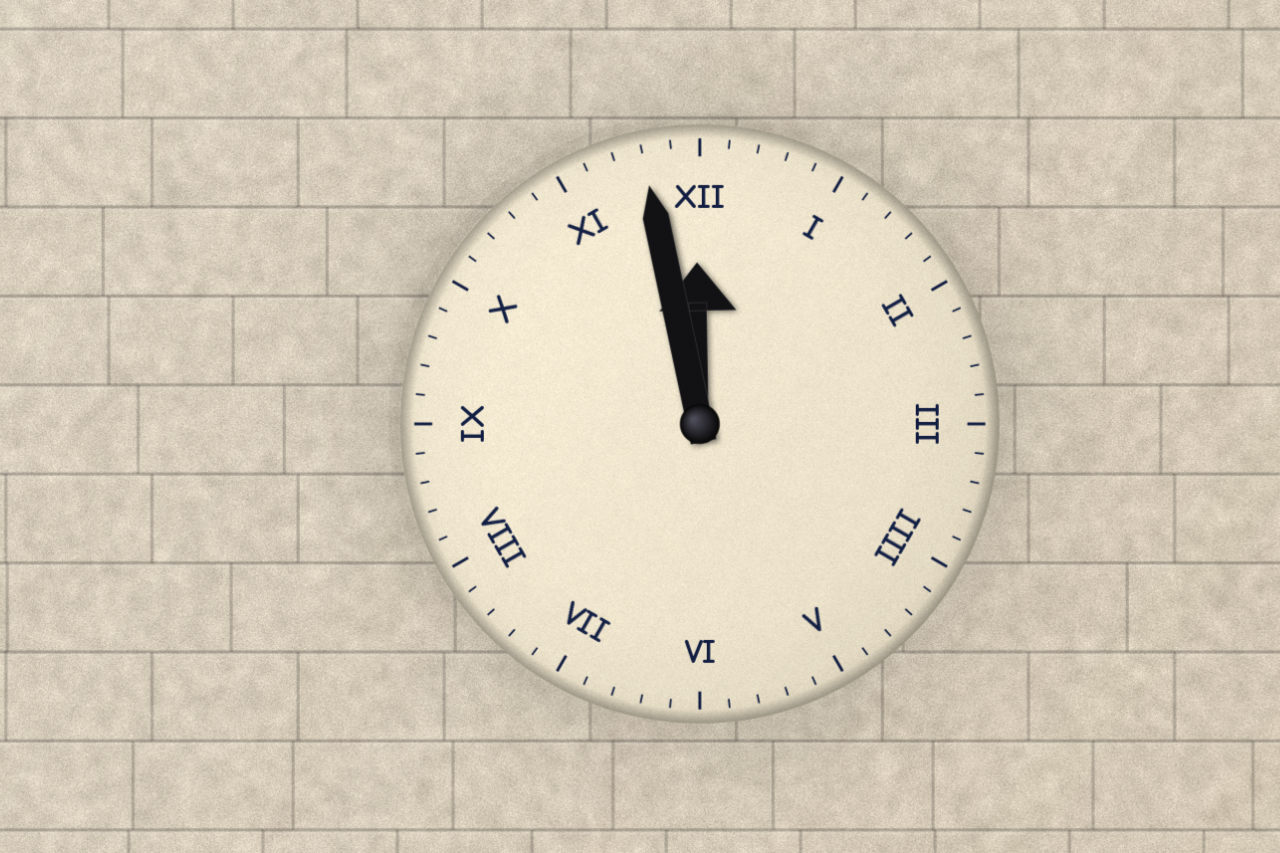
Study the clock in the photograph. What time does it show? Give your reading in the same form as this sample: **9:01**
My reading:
**11:58**
